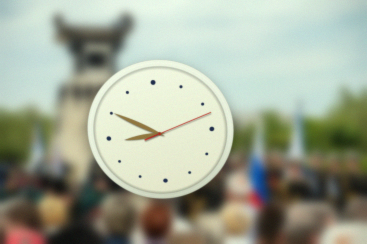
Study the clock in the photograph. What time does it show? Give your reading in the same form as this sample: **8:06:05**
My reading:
**8:50:12**
